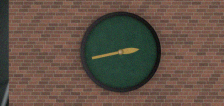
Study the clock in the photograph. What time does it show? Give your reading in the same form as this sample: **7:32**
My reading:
**2:43**
